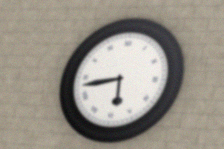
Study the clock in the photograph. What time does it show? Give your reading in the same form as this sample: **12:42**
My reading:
**5:43**
